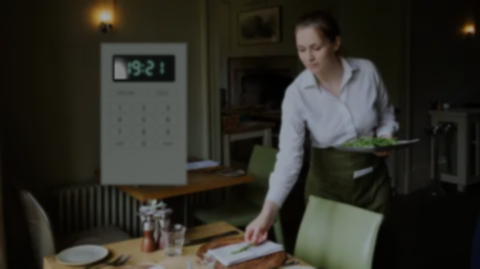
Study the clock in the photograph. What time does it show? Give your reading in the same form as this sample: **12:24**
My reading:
**19:21**
